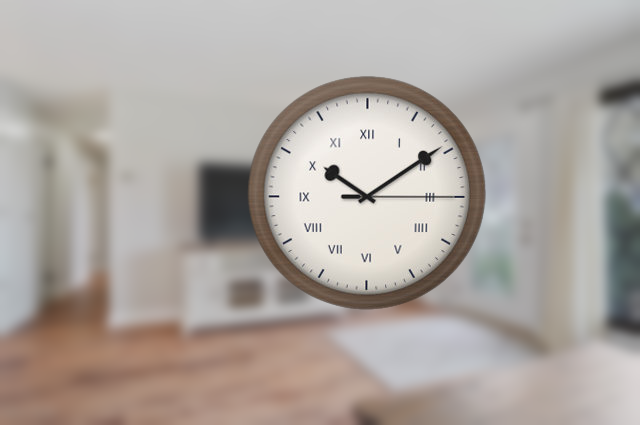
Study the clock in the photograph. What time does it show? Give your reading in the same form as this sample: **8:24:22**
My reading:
**10:09:15**
